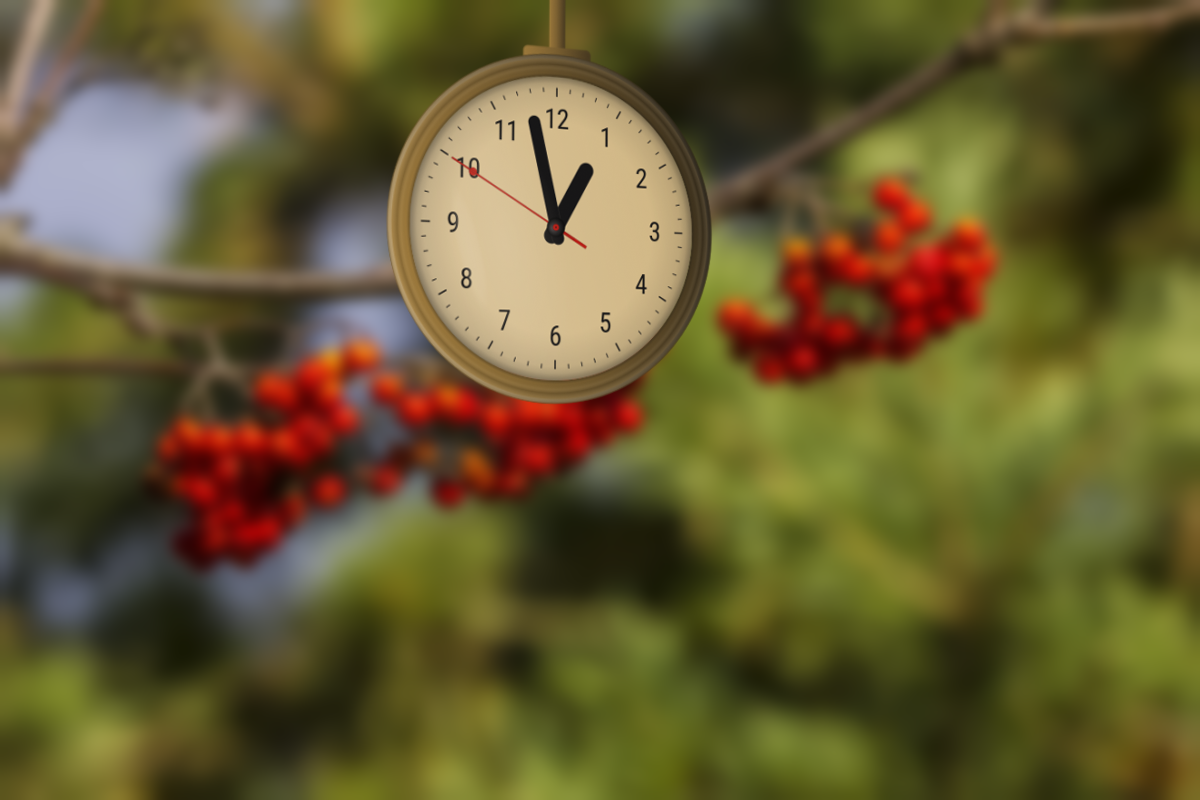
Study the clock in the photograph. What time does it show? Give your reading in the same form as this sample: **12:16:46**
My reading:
**12:57:50**
